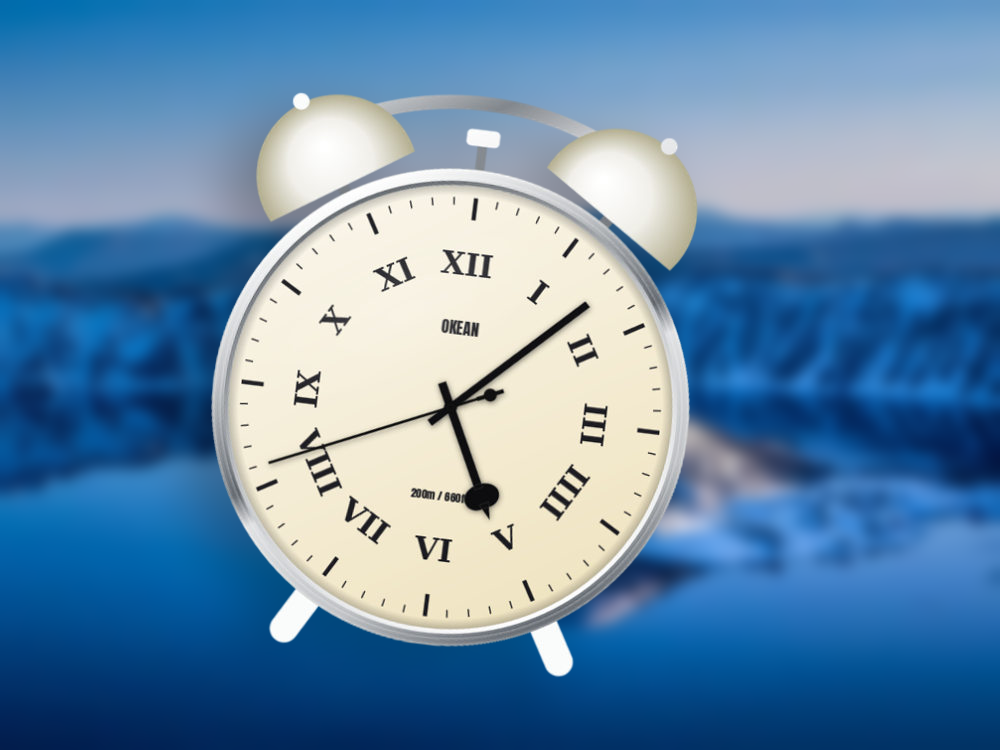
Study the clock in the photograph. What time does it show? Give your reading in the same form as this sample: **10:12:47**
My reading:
**5:07:41**
